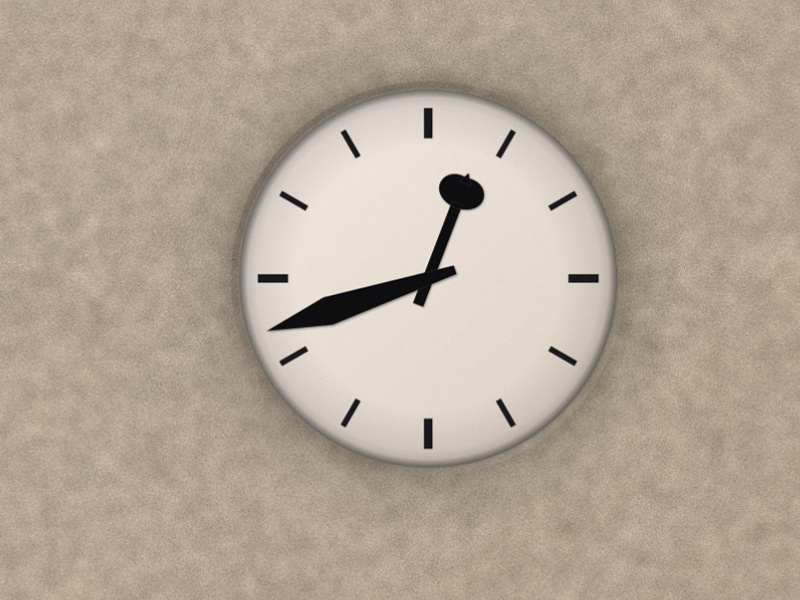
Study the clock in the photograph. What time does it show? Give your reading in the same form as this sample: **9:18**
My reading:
**12:42**
